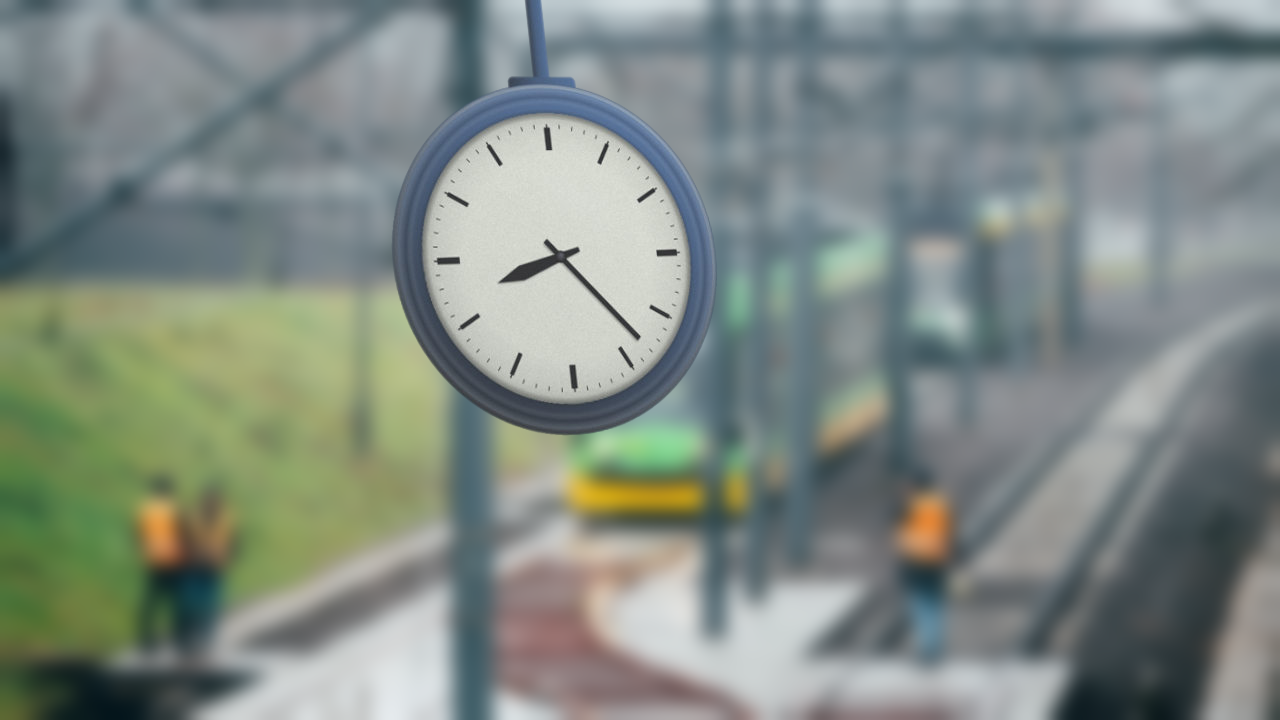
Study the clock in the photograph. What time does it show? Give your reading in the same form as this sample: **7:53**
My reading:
**8:23**
